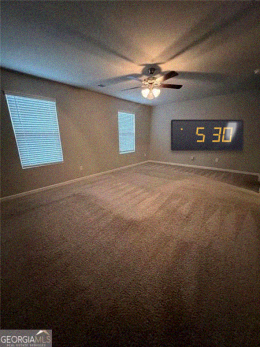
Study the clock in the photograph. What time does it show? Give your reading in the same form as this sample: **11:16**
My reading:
**5:30**
